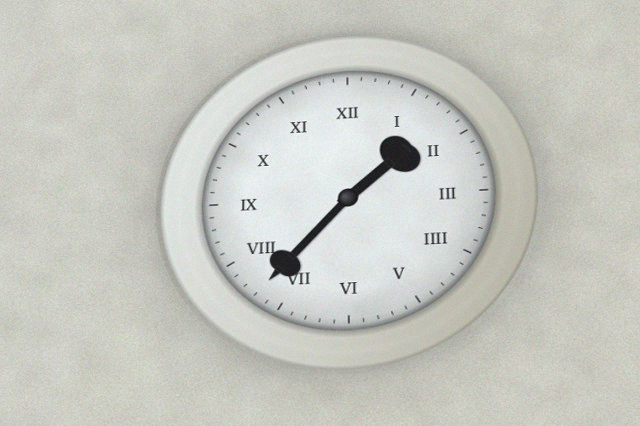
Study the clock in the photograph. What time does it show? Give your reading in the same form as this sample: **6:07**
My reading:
**1:37**
